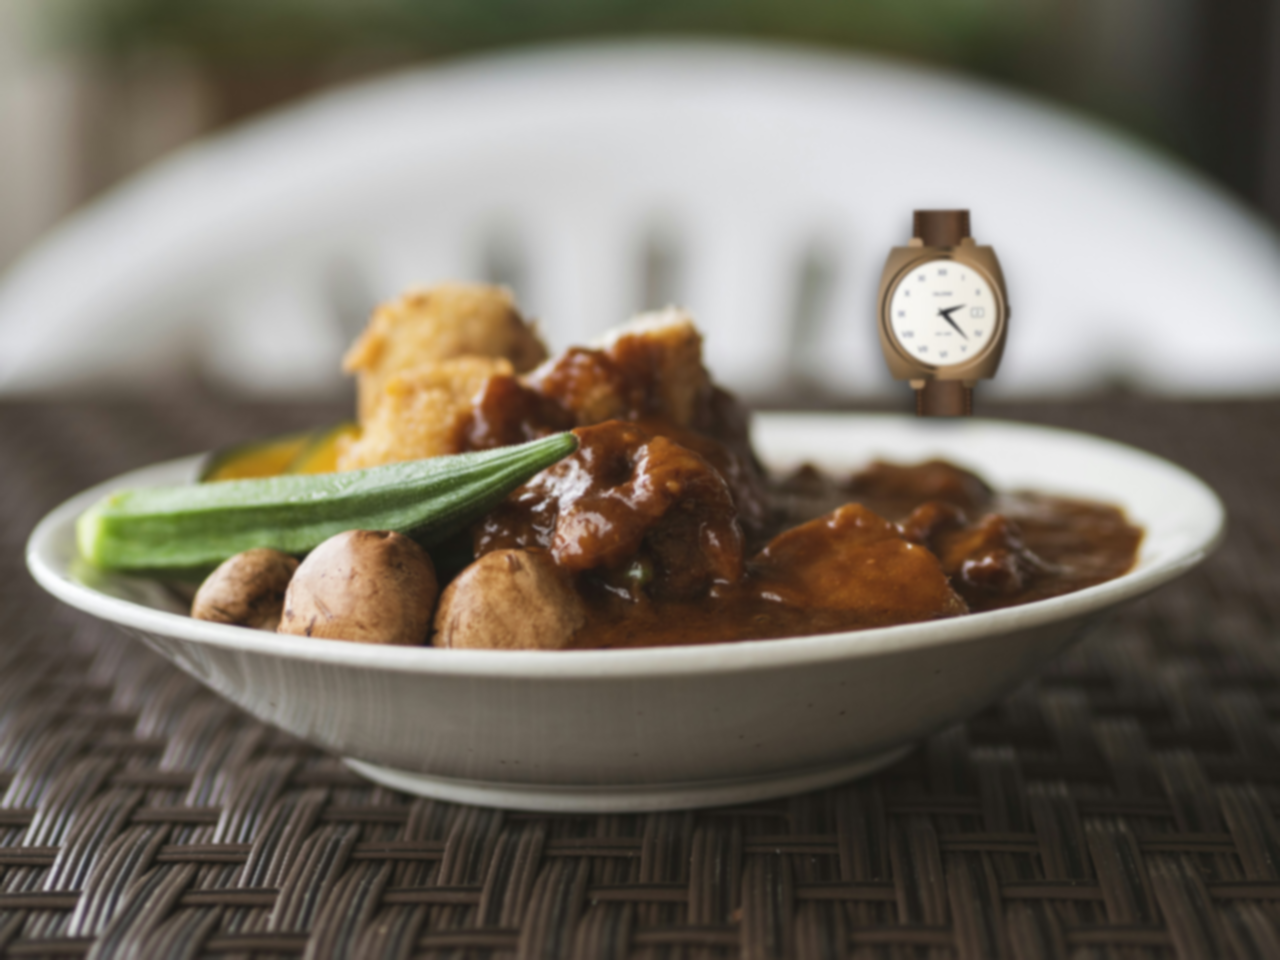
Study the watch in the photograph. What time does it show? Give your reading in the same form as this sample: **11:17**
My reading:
**2:23**
